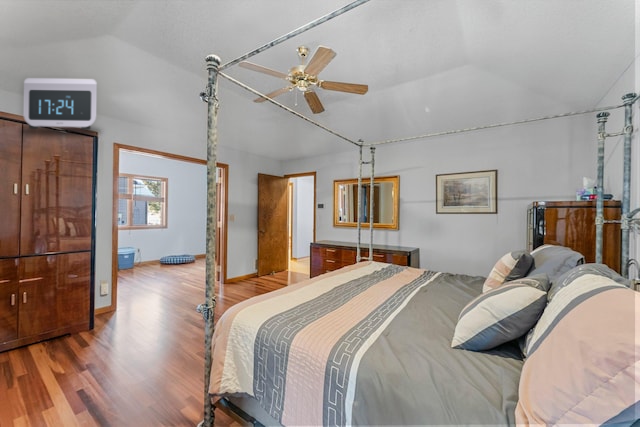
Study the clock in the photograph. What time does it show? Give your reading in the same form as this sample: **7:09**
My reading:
**17:24**
